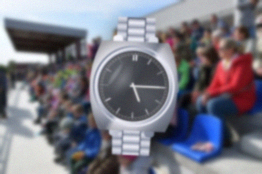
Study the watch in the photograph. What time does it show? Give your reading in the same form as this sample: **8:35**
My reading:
**5:15**
